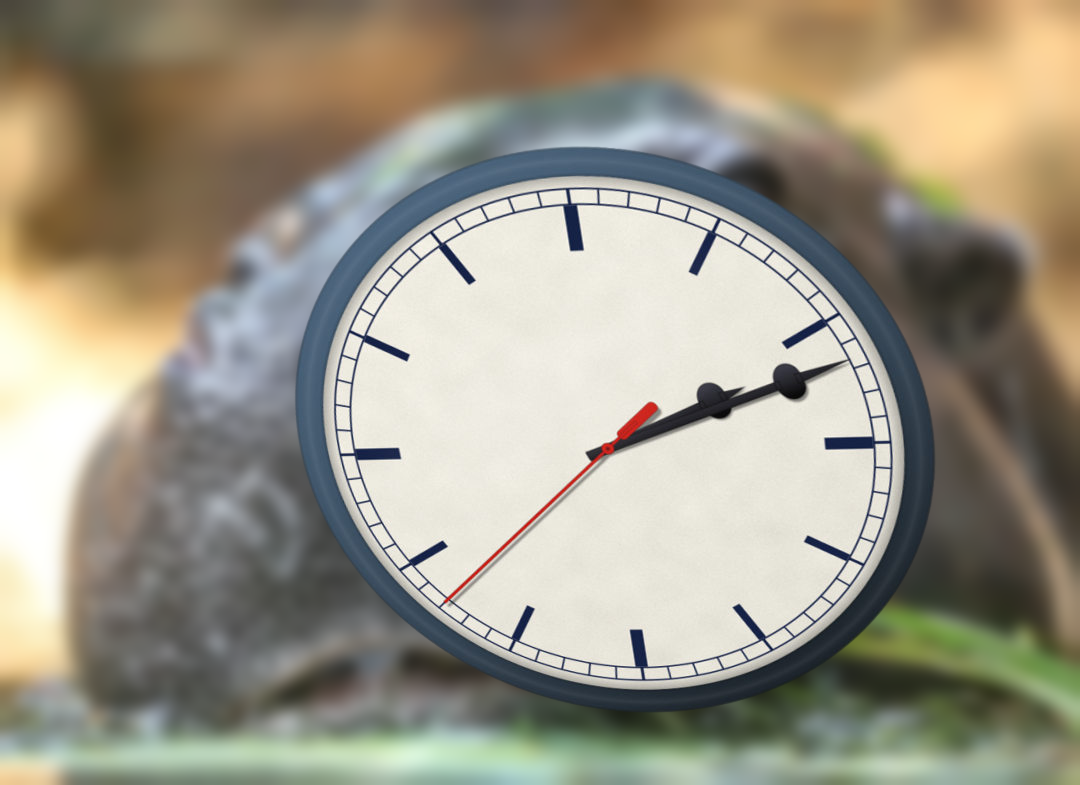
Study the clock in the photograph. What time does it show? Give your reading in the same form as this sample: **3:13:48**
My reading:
**2:11:38**
